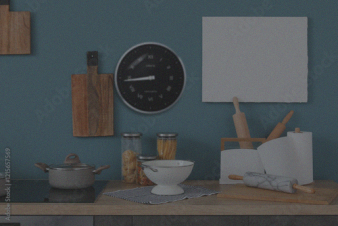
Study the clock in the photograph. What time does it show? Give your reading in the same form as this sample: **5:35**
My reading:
**8:44**
